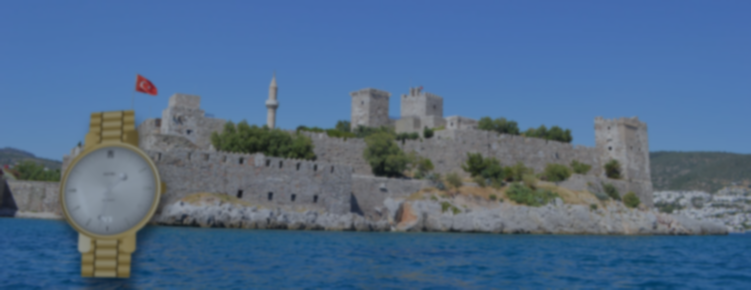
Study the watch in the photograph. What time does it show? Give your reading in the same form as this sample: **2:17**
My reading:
**1:32**
